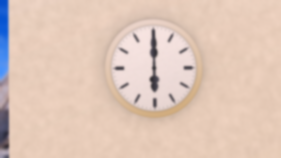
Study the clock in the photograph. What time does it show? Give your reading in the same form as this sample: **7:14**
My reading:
**6:00**
